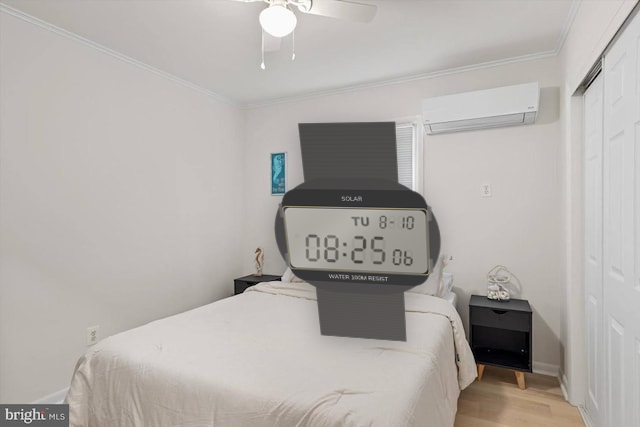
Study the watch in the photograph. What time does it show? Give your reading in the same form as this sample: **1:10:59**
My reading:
**8:25:06**
